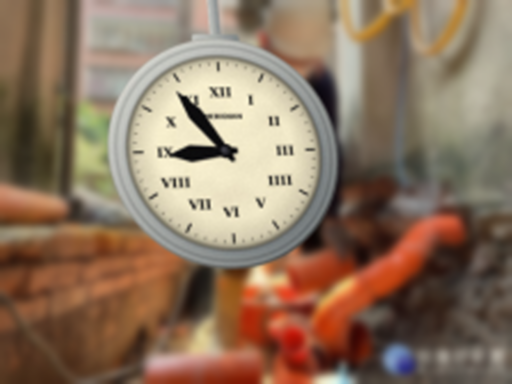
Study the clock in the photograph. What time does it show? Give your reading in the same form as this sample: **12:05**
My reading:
**8:54**
